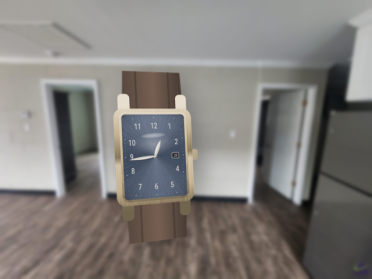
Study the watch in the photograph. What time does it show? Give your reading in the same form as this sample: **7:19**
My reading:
**12:44**
